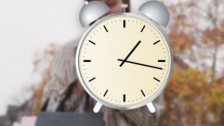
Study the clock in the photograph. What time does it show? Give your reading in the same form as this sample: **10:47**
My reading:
**1:17**
